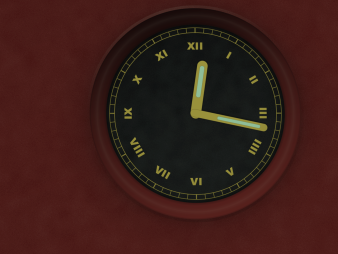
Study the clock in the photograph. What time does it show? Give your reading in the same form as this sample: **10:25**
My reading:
**12:17**
